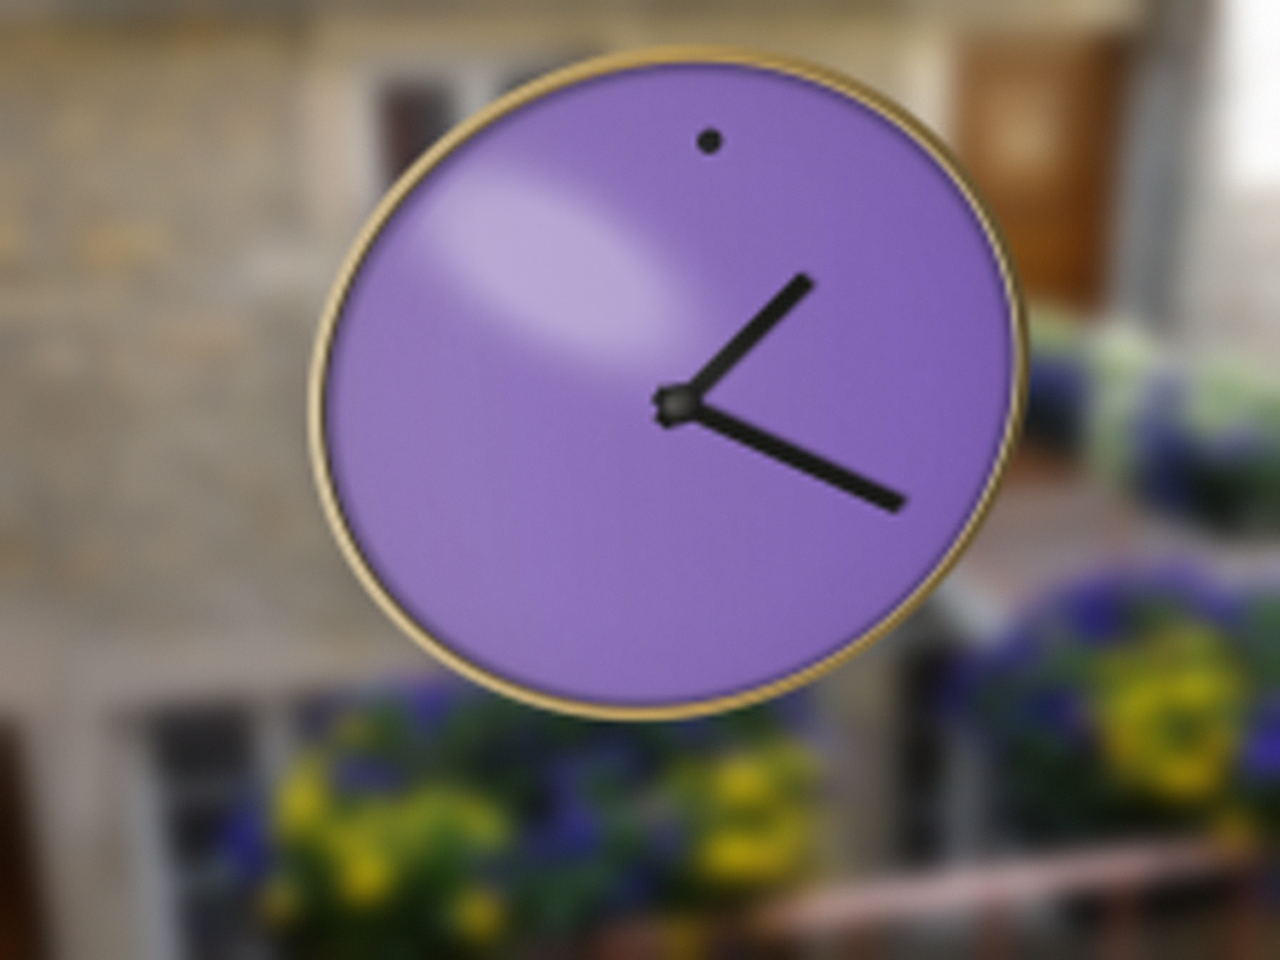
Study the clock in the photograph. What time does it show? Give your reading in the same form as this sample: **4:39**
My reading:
**1:19**
